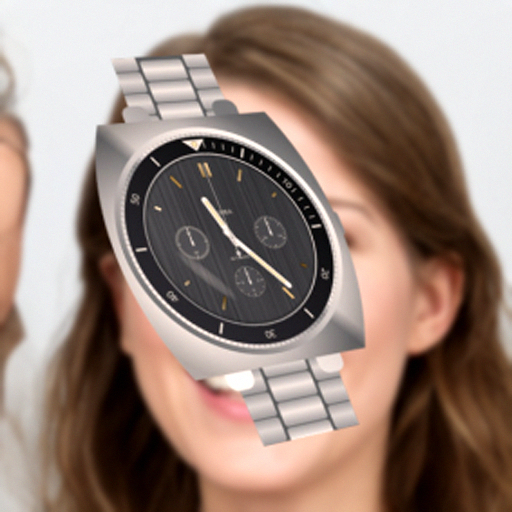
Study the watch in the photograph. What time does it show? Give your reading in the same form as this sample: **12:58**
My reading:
**11:24**
